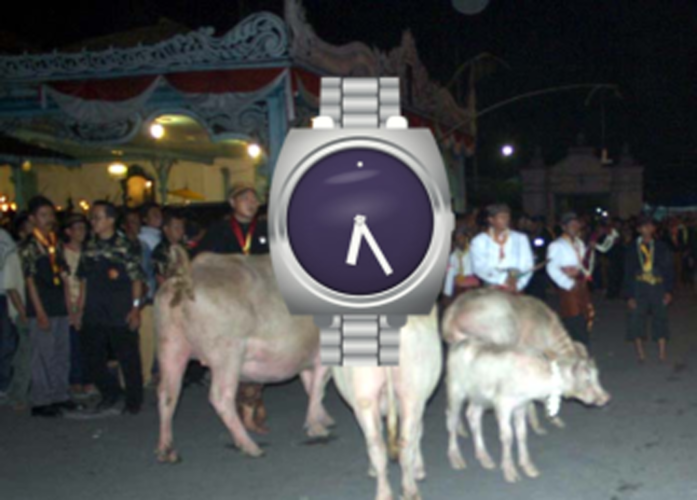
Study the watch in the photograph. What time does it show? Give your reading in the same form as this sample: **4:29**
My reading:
**6:25**
